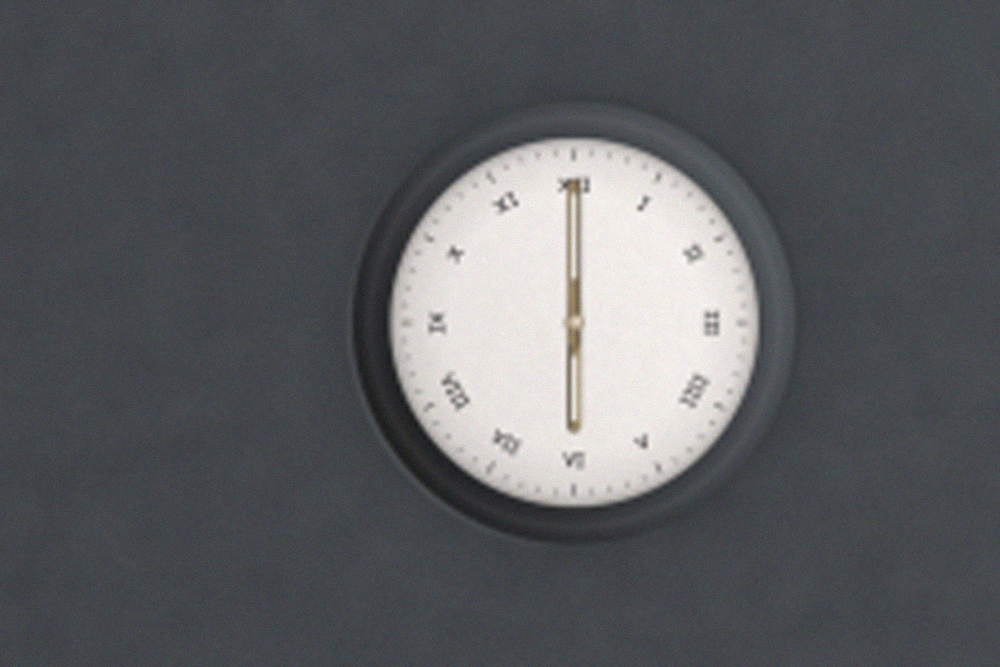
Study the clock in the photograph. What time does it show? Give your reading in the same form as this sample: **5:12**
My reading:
**6:00**
